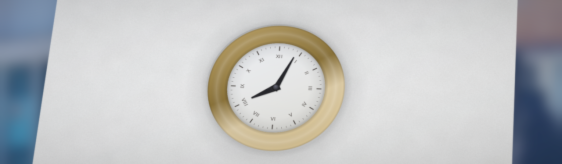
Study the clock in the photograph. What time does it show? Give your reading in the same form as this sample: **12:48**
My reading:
**8:04**
